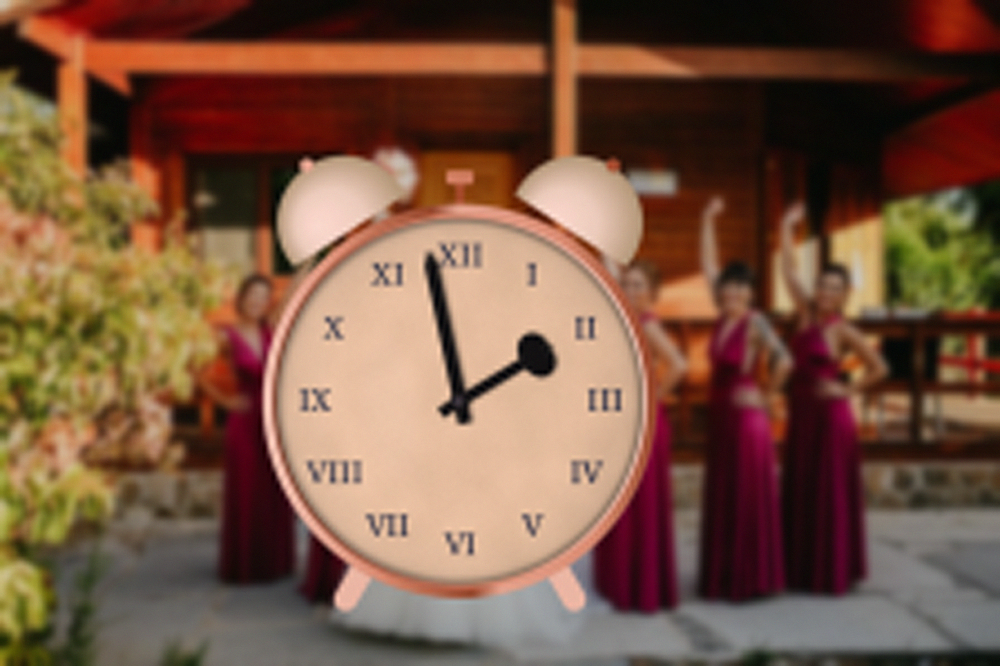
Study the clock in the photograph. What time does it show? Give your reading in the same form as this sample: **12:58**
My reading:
**1:58**
